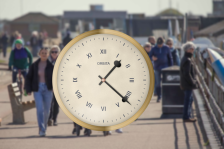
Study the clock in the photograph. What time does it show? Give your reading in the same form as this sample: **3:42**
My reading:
**1:22**
